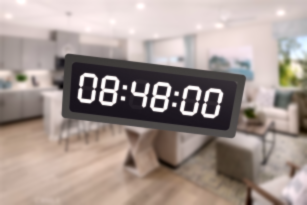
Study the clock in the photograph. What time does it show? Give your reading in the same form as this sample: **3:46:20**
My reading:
**8:48:00**
